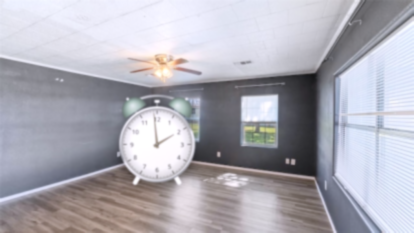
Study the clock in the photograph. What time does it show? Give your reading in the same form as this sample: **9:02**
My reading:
**1:59**
